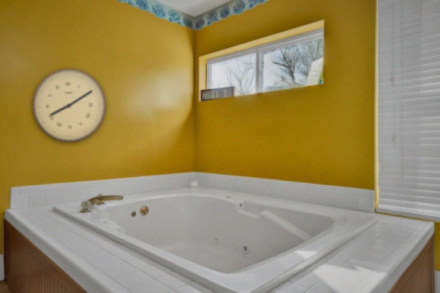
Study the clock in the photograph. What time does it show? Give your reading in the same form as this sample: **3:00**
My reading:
**8:10**
